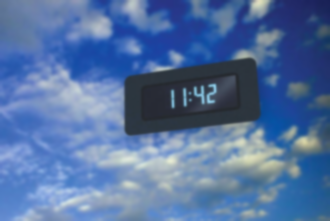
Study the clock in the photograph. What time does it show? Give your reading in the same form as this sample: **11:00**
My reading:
**11:42**
